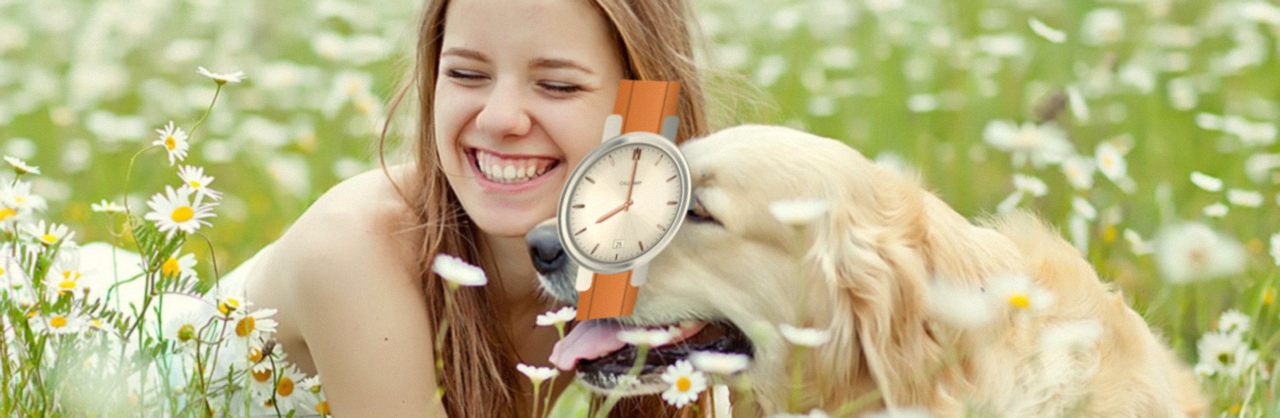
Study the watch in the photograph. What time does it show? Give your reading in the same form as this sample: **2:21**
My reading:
**8:00**
